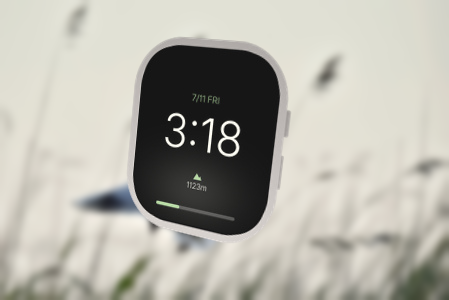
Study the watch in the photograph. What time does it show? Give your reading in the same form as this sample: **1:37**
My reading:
**3:18**
